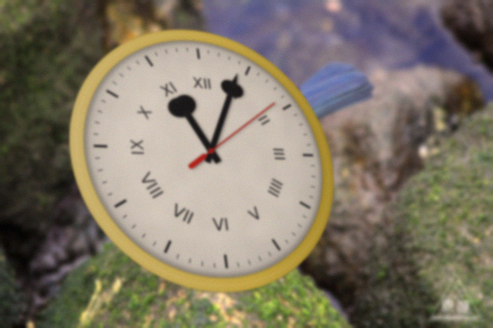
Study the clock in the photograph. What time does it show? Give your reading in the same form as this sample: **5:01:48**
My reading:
**11:04:09**
